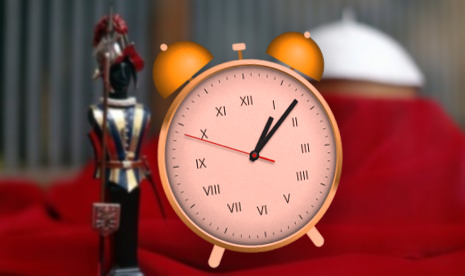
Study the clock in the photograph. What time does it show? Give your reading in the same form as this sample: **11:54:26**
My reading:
**1:07:49**
